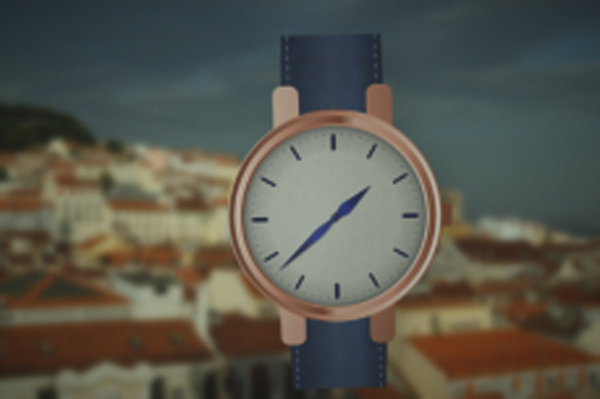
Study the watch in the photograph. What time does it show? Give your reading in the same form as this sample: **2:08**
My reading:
**1:38**
